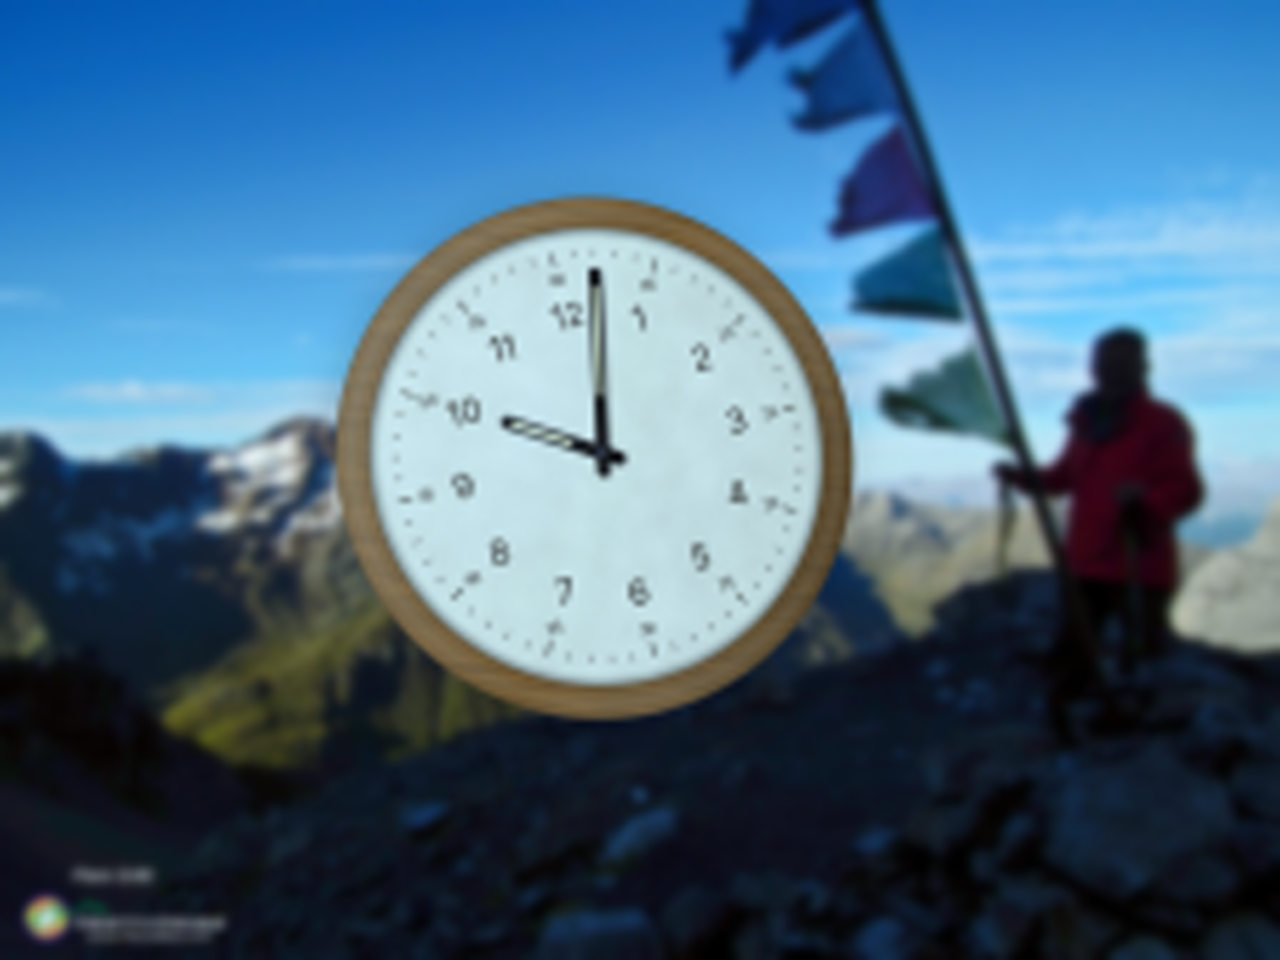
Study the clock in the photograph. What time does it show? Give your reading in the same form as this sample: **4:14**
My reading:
**10:02**
